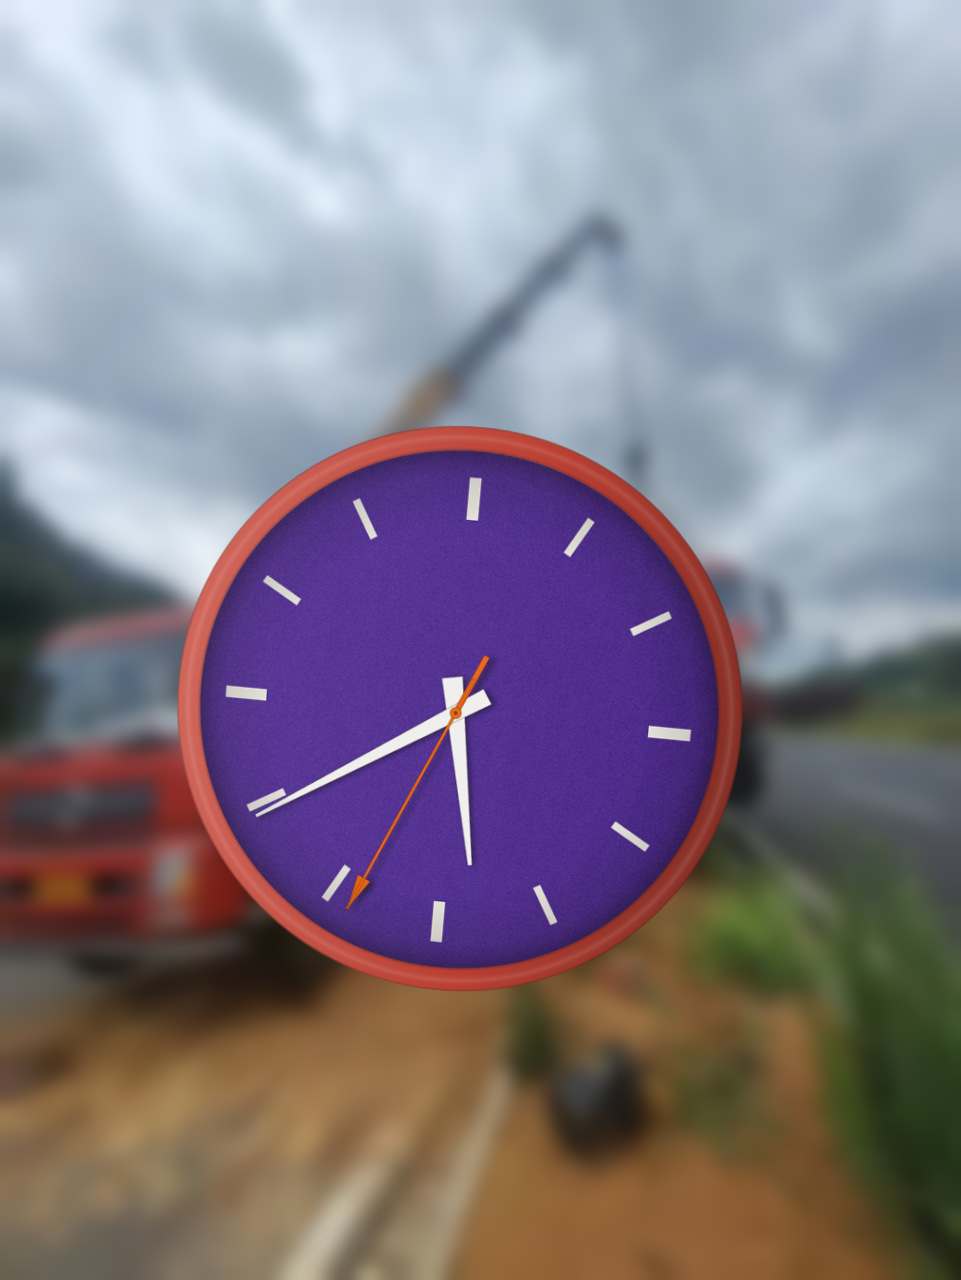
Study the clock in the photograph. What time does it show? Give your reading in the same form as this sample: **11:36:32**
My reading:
**5:39:34**
